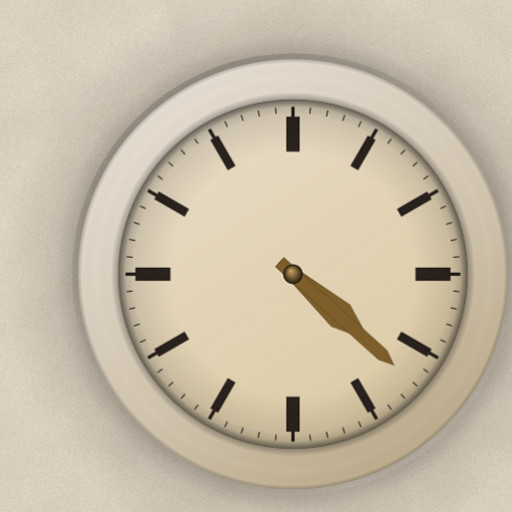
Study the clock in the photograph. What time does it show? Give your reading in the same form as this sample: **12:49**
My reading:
**4:22**
